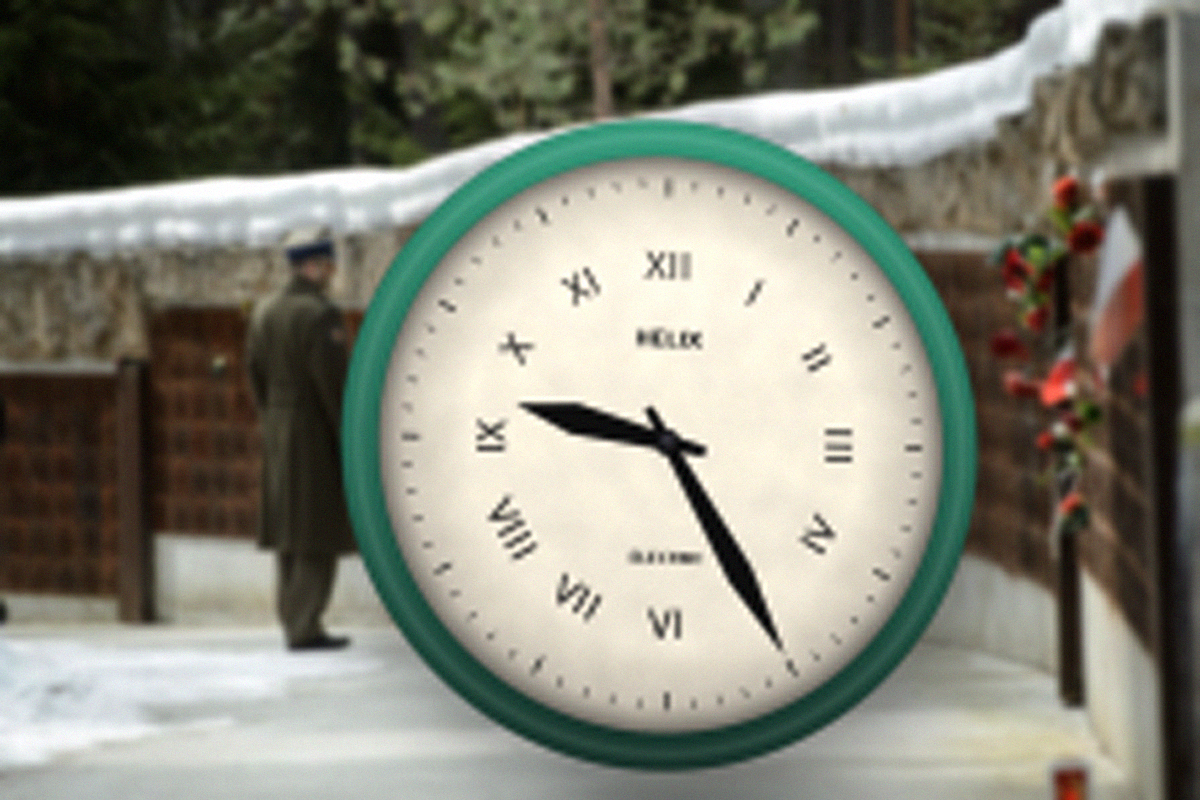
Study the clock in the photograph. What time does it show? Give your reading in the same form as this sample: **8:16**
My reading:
**9:25**
